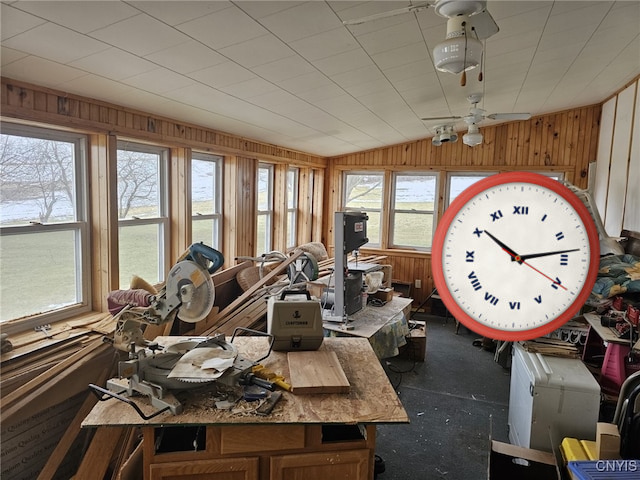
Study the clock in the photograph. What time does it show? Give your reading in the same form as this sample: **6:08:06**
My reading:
**10:13:20**
